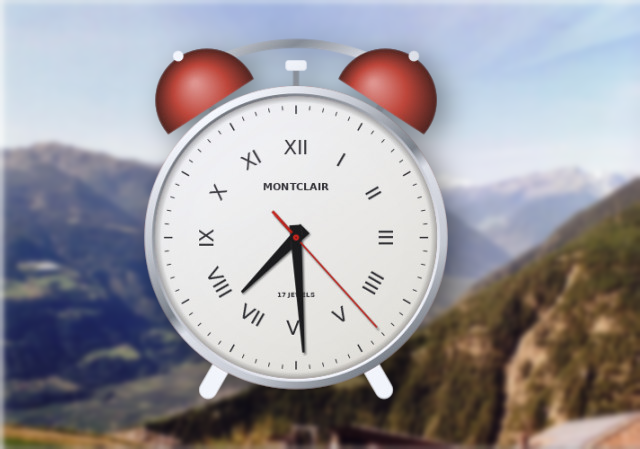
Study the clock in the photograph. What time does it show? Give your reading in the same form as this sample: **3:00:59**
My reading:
**7:29:23**
